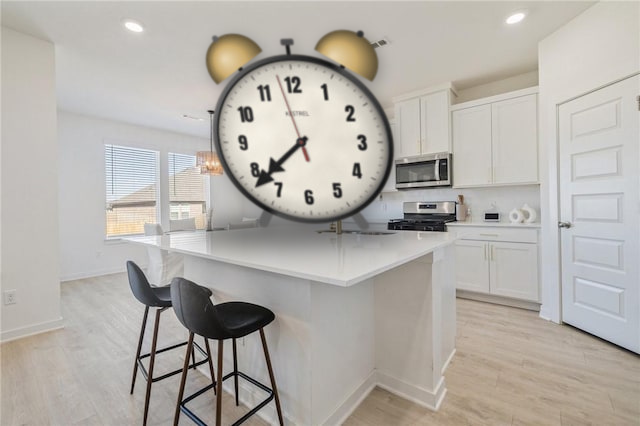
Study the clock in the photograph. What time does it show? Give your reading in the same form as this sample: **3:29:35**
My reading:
**7:37:58**
